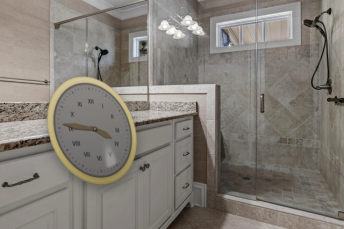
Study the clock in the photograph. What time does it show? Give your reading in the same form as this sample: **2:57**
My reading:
**3:46**
